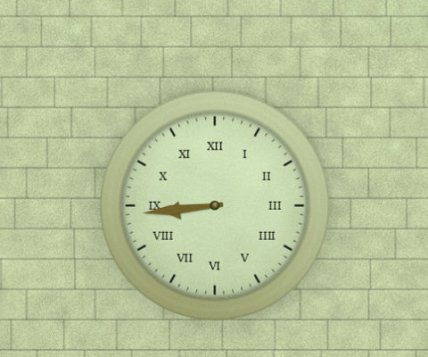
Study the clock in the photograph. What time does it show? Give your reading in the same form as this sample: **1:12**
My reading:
**8:44**
